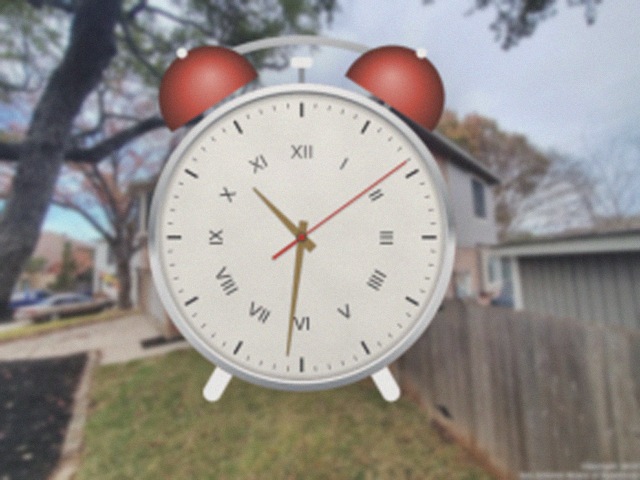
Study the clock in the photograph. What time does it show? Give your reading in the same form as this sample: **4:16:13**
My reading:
**10:31:09**
